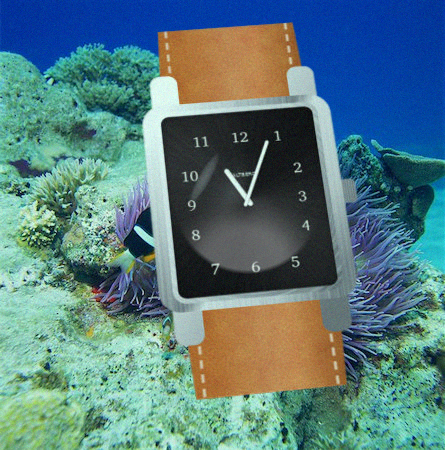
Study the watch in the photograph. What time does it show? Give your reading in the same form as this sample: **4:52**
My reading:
**11:04**
